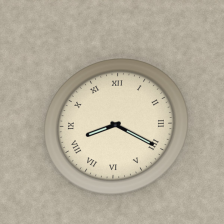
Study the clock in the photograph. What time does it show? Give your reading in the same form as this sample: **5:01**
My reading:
**8:20**
